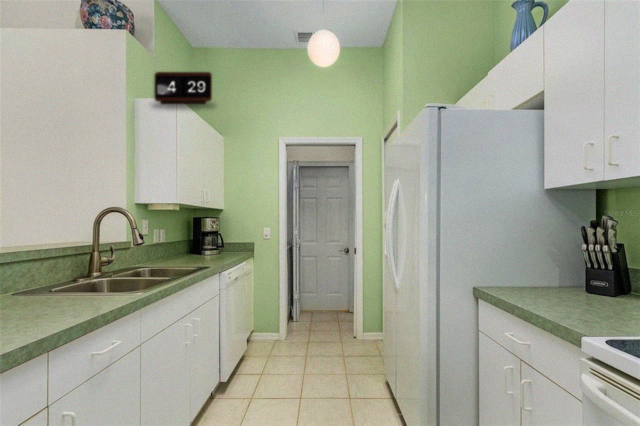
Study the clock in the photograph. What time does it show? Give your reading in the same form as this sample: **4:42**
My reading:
**4:29**
